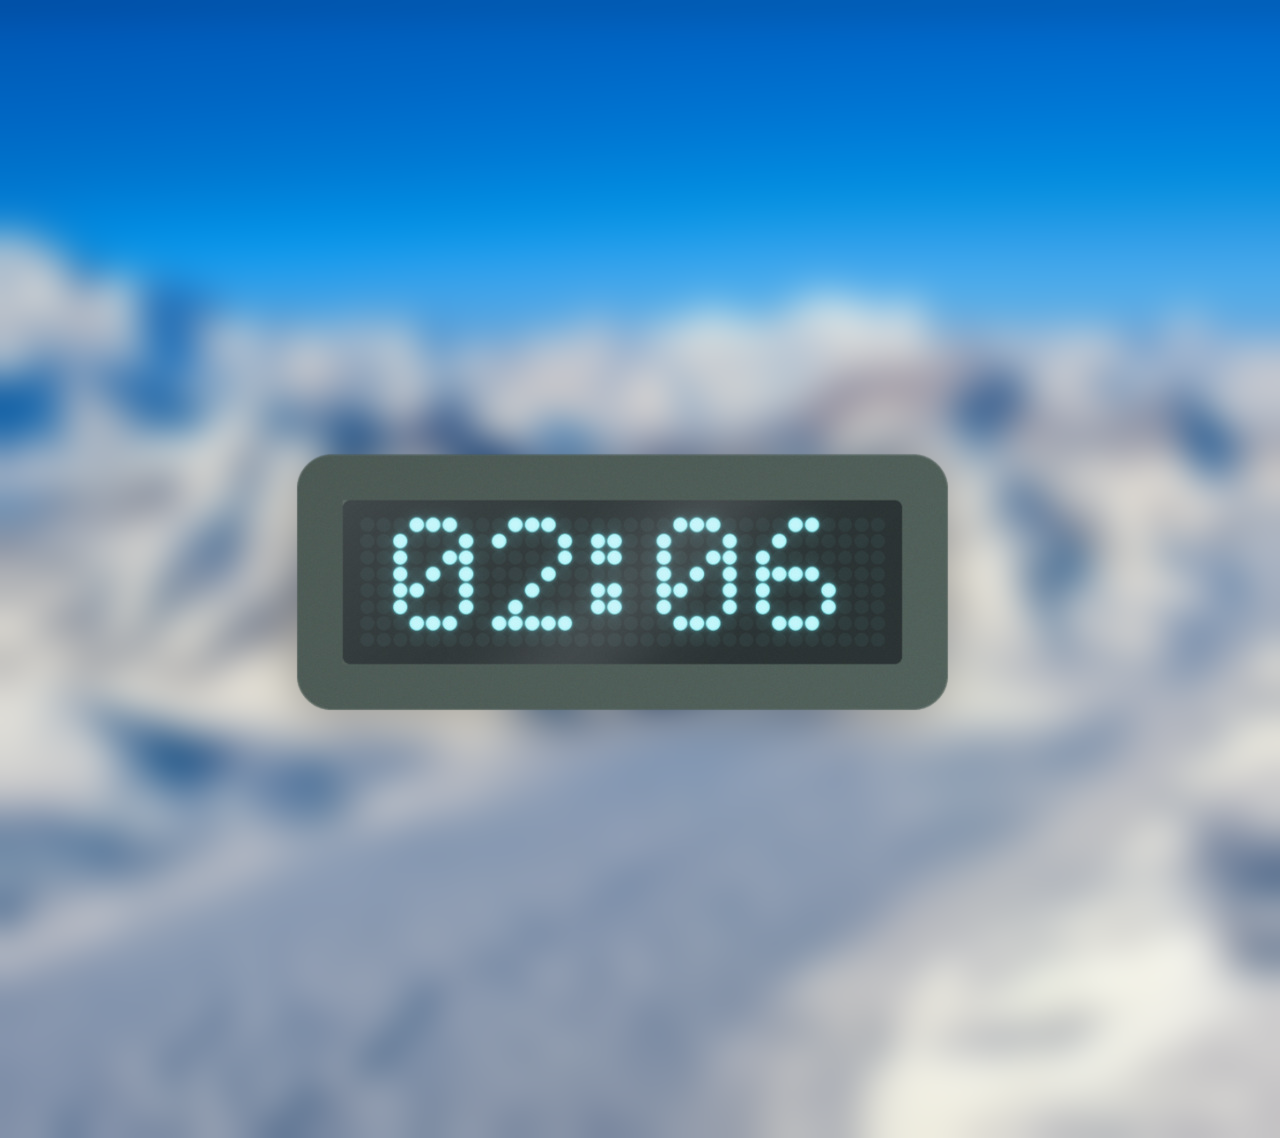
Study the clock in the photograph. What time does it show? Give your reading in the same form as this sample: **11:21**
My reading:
**2:06**
